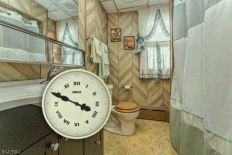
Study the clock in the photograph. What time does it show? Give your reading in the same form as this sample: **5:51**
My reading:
**3:49**
